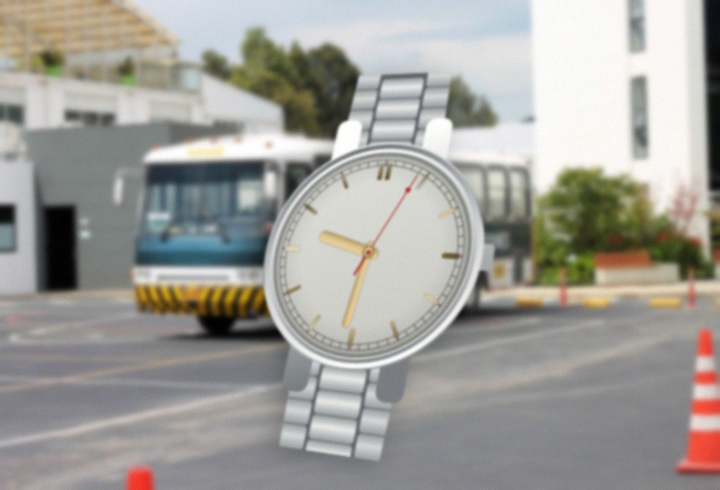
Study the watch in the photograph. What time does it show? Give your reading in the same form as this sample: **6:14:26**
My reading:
**9:31:04**
